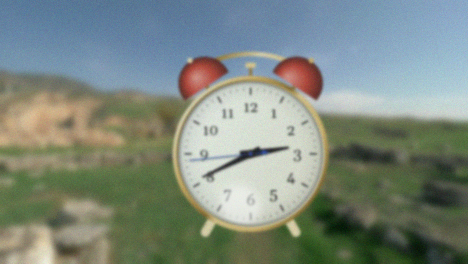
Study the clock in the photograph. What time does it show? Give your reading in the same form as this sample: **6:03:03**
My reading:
**2:40:44**
